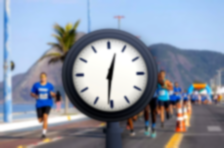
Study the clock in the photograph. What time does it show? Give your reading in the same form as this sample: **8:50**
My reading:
**12:31**
